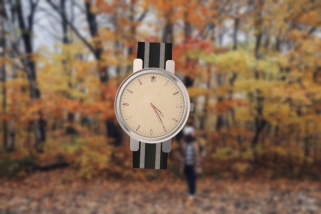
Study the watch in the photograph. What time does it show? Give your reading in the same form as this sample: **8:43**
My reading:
**4:25**
